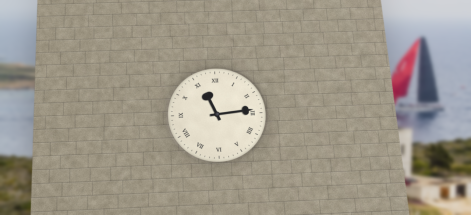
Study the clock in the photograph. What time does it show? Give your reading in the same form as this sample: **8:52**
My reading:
**11:14**
